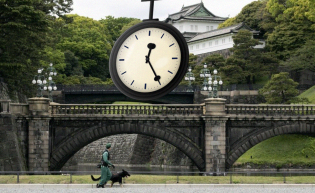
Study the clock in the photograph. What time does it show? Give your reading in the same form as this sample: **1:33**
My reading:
**12:25**
